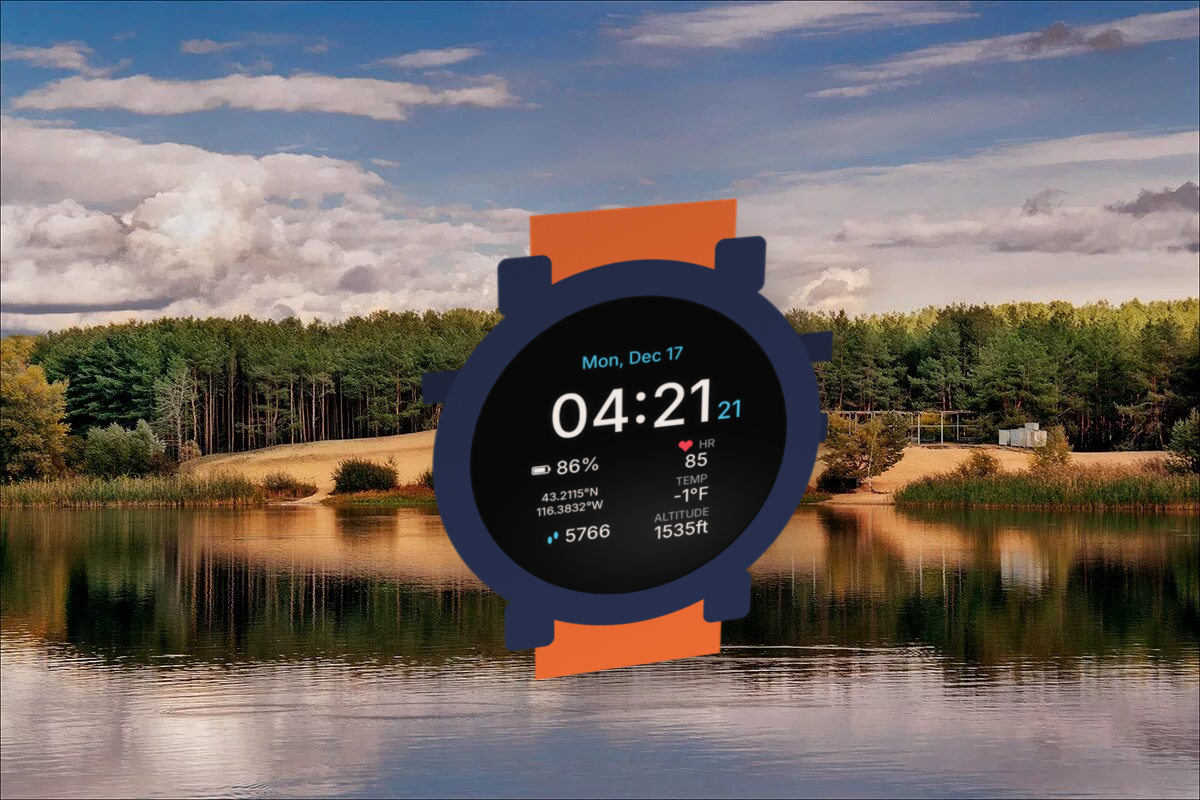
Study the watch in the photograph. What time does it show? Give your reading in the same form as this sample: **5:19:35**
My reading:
**4:21:21**
